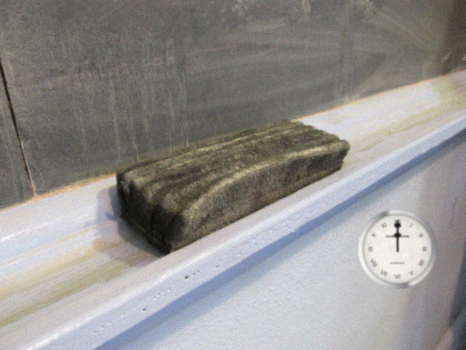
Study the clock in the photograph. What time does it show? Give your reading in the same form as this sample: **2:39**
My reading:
**12:00**
